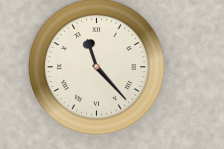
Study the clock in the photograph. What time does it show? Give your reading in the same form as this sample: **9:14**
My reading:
**11:23**
